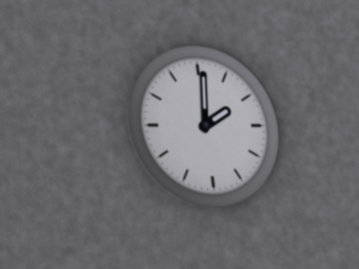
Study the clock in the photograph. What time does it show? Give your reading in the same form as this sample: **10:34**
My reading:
**2:01**
